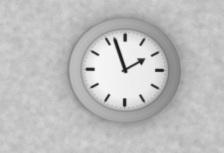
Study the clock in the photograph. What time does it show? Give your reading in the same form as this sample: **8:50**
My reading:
**1:57**
